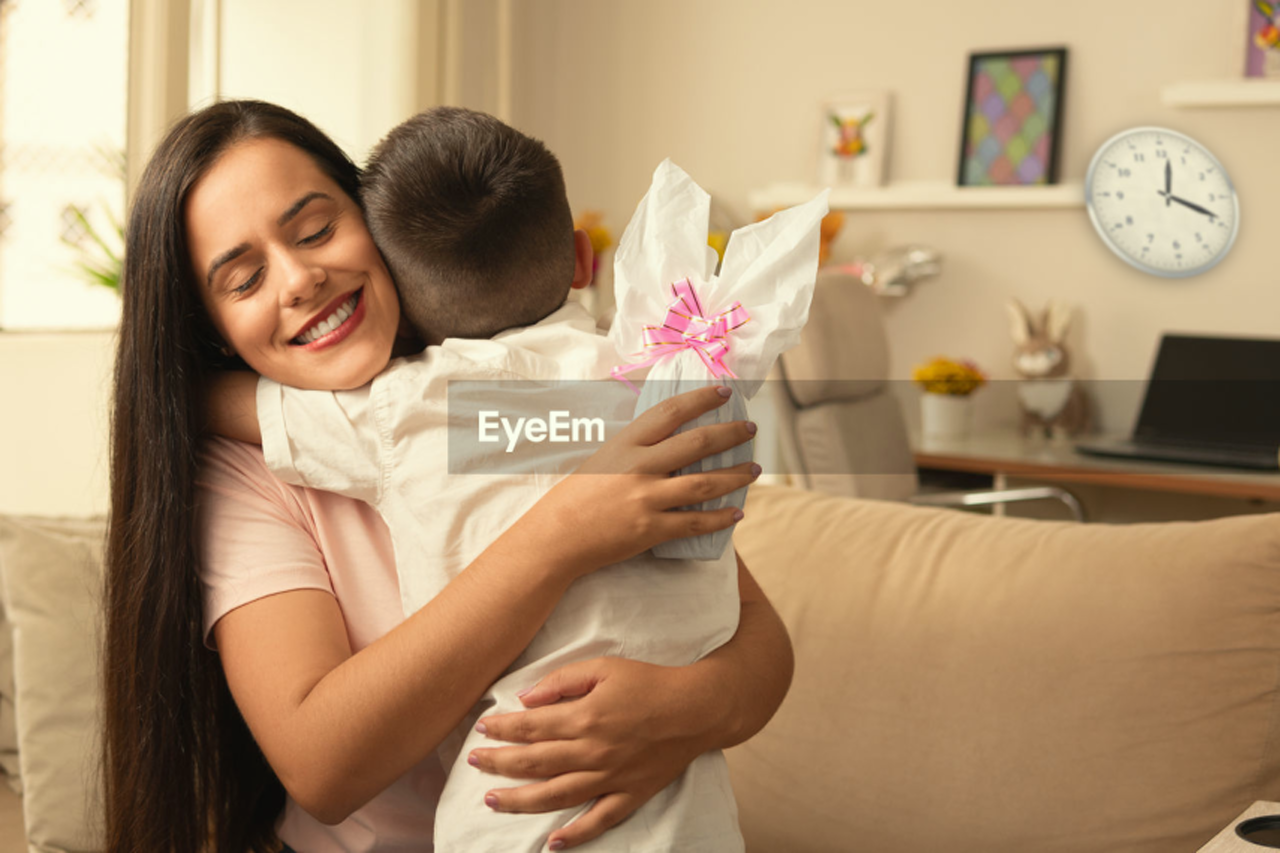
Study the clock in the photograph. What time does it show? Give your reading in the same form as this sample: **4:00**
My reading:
**12:19**
